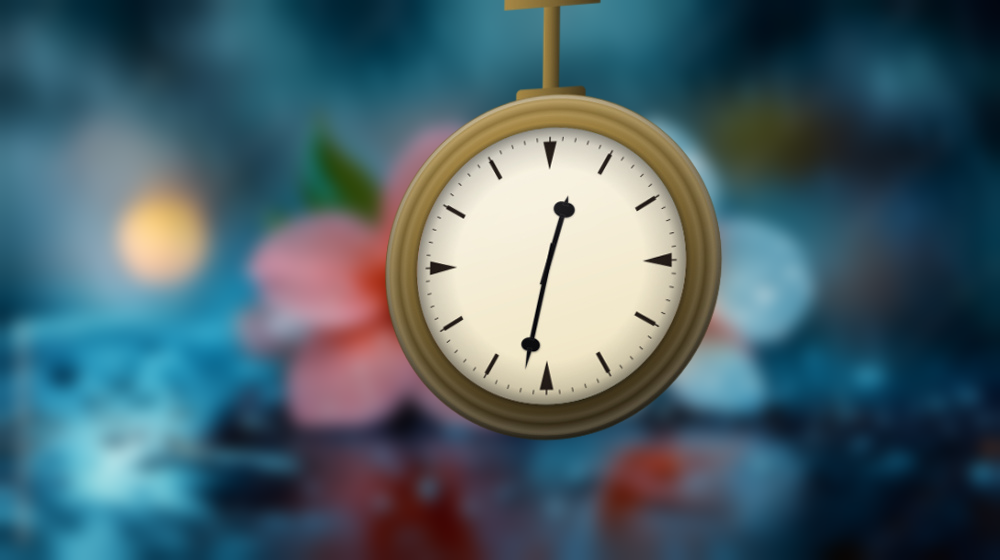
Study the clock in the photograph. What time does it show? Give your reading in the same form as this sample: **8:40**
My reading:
**12:32**
